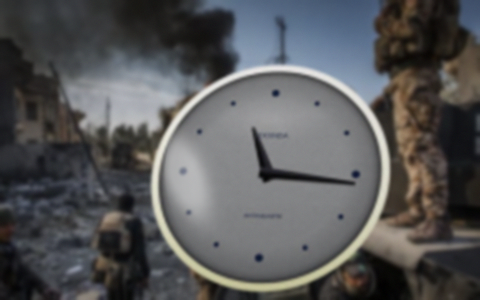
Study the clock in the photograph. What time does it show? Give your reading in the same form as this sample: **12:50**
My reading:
**11:16**
